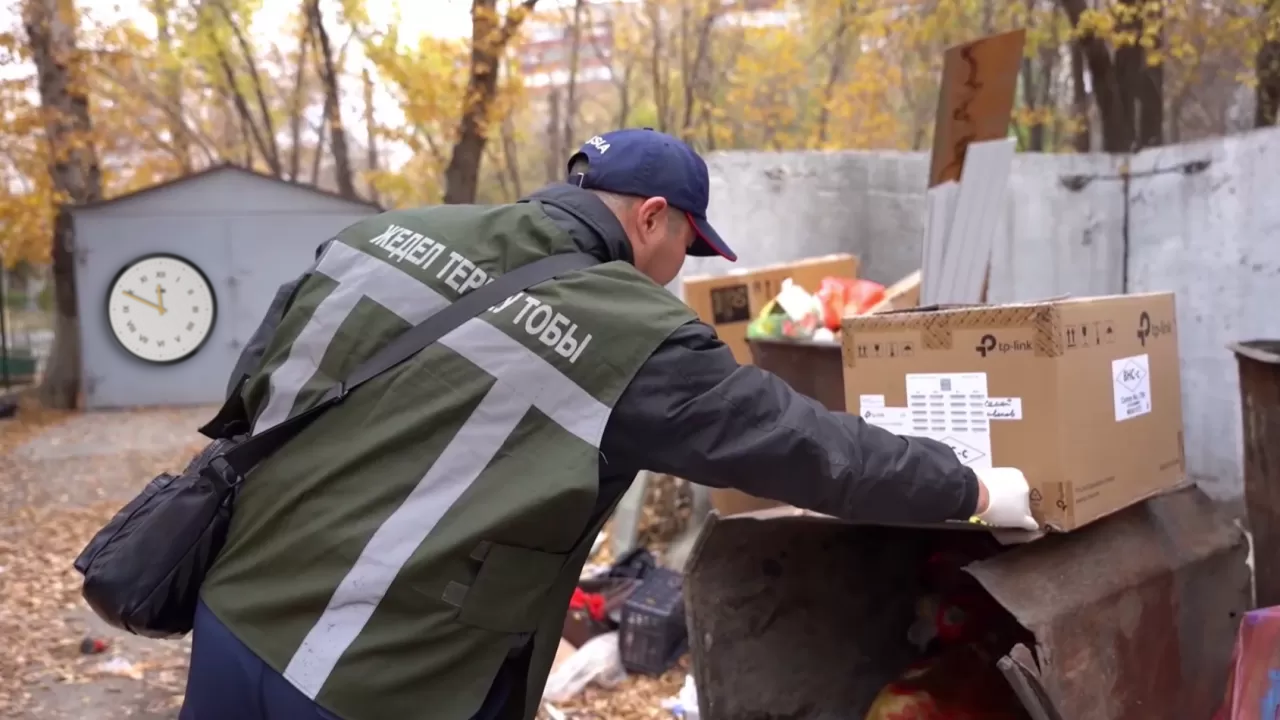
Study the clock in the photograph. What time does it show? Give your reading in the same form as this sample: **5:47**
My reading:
**11:49**
